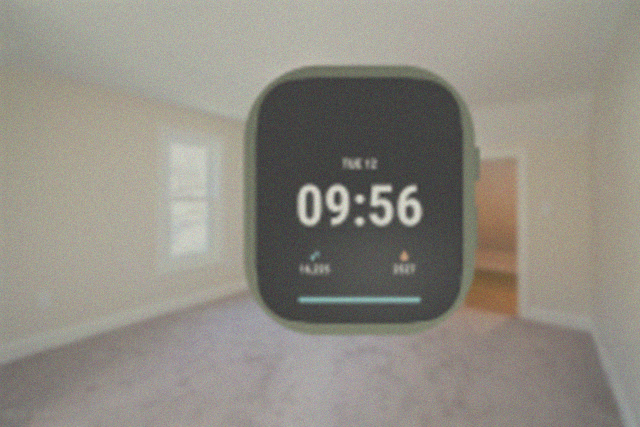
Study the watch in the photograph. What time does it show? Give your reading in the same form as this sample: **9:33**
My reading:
**9:56**
